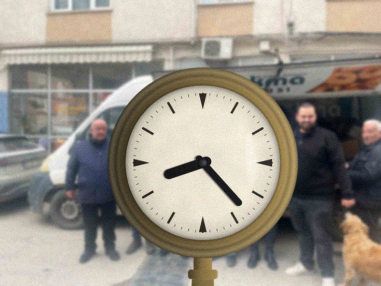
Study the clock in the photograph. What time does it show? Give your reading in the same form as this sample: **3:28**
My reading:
**8:23**
